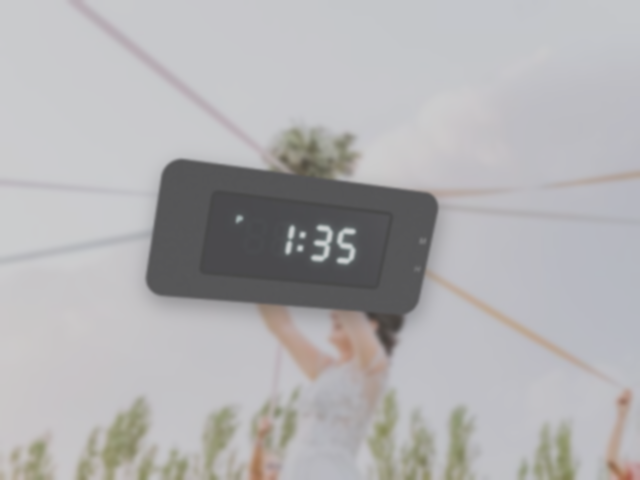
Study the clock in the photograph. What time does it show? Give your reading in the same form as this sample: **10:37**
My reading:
**1:35**
